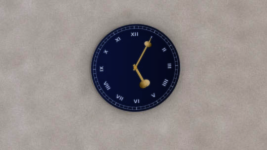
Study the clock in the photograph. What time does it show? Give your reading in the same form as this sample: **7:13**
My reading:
**5:05**
